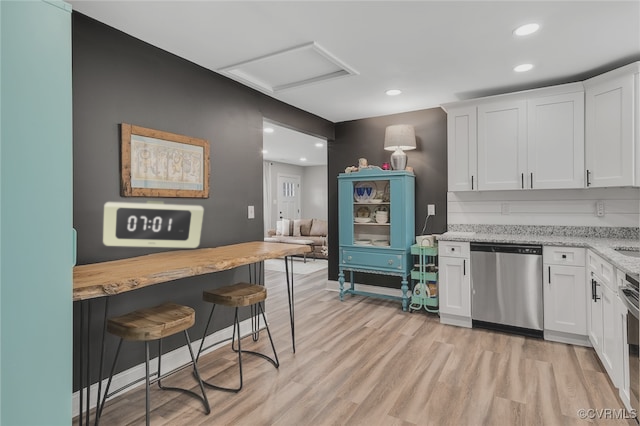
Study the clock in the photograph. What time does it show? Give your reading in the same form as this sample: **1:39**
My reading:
**7:01**
